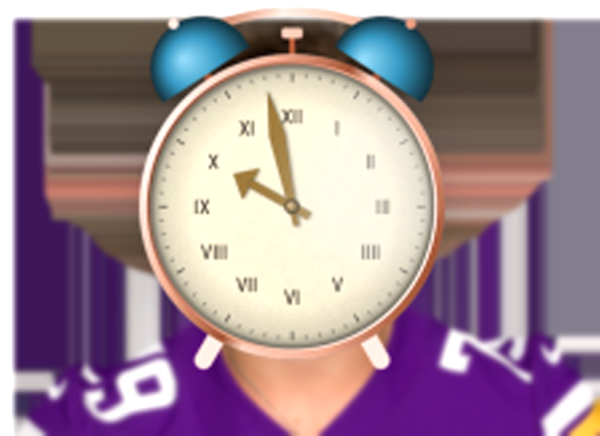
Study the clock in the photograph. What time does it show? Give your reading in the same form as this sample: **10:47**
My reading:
**9:58**
